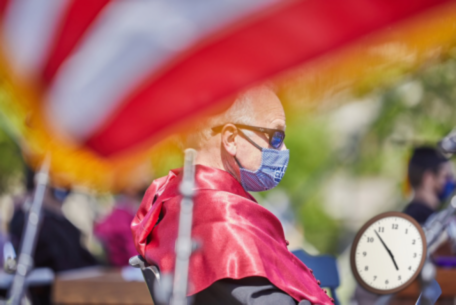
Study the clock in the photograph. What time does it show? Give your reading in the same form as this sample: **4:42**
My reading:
**4:53**
